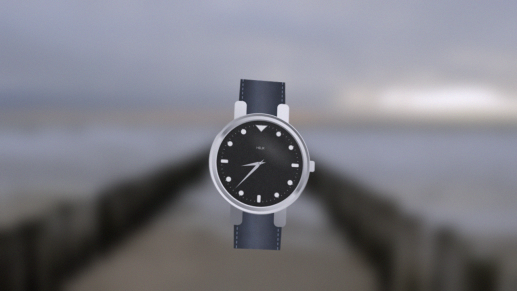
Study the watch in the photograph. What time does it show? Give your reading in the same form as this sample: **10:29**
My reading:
**8:37**
